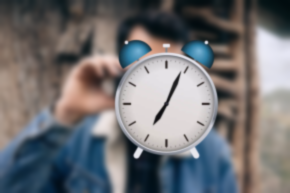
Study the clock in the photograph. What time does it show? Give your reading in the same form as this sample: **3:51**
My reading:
**7:04**
